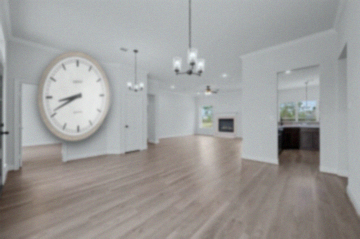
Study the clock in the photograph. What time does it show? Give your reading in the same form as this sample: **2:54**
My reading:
**8:41**
